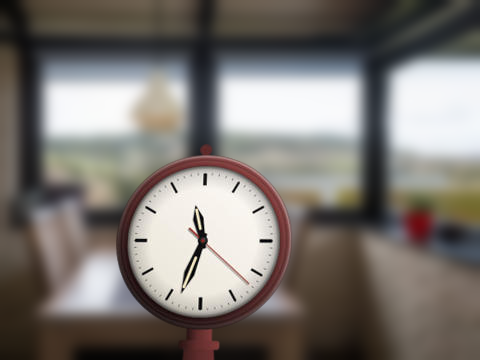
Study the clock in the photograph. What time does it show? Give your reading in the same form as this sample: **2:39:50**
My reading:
**11:33:22**
